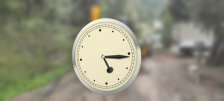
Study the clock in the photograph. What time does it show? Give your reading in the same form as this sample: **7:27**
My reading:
**5:16**
